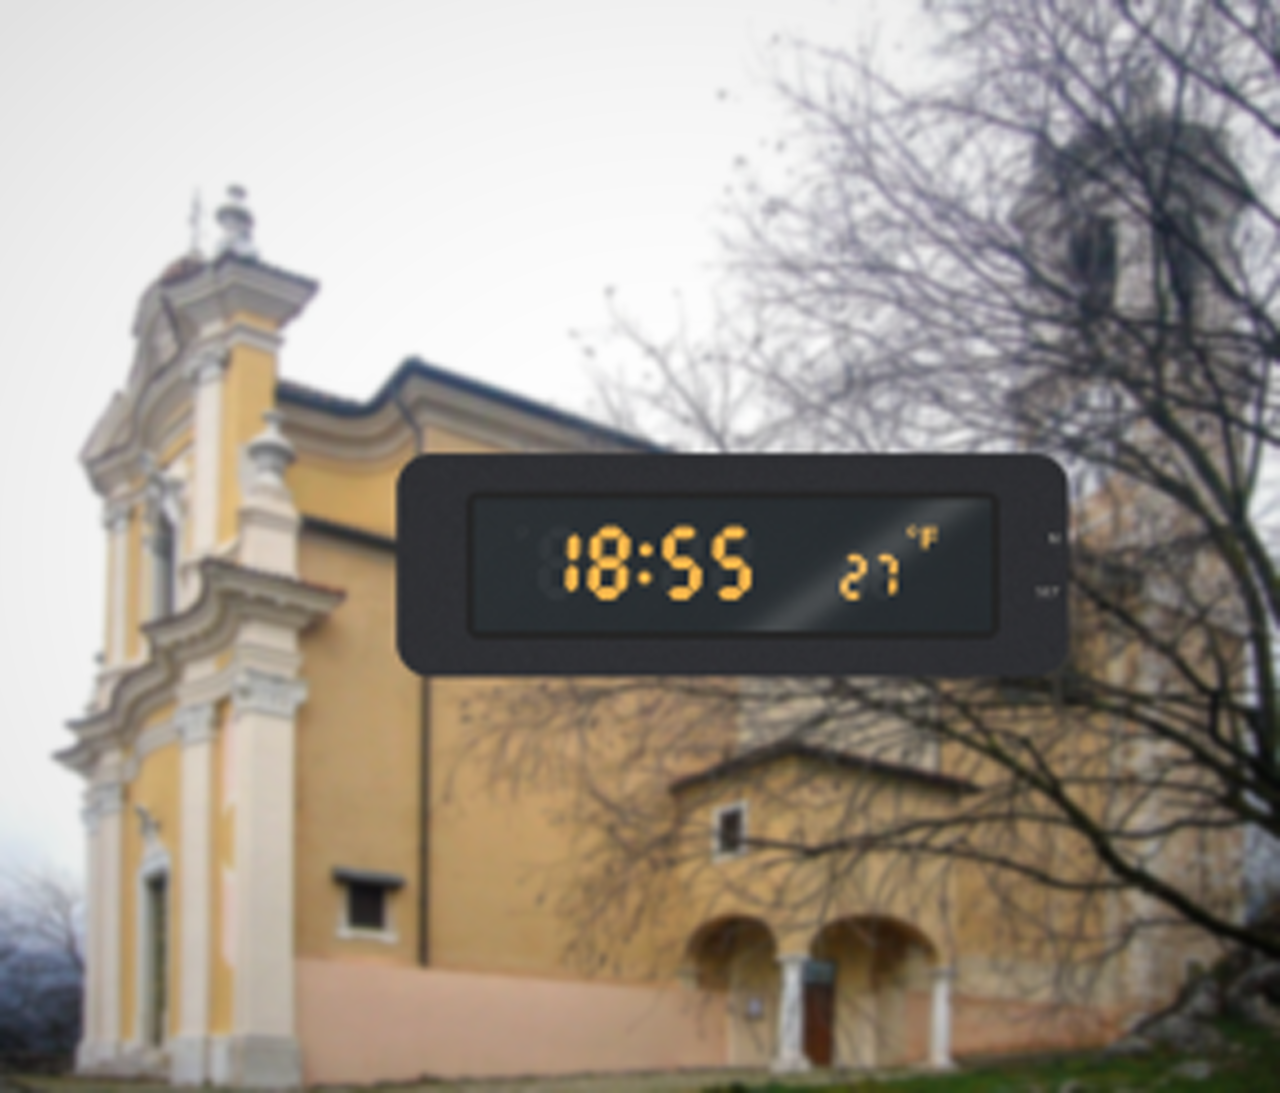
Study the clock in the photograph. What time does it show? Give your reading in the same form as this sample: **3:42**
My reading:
**18:55**
